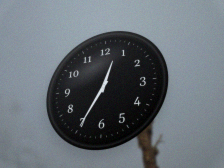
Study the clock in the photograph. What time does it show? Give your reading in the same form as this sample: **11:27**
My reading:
**12:35**
